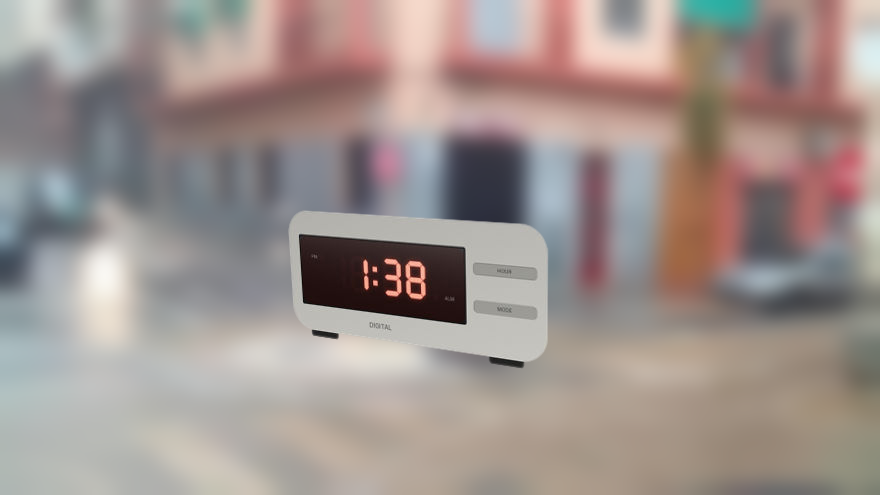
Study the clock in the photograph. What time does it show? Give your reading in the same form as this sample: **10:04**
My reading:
**1:38**
